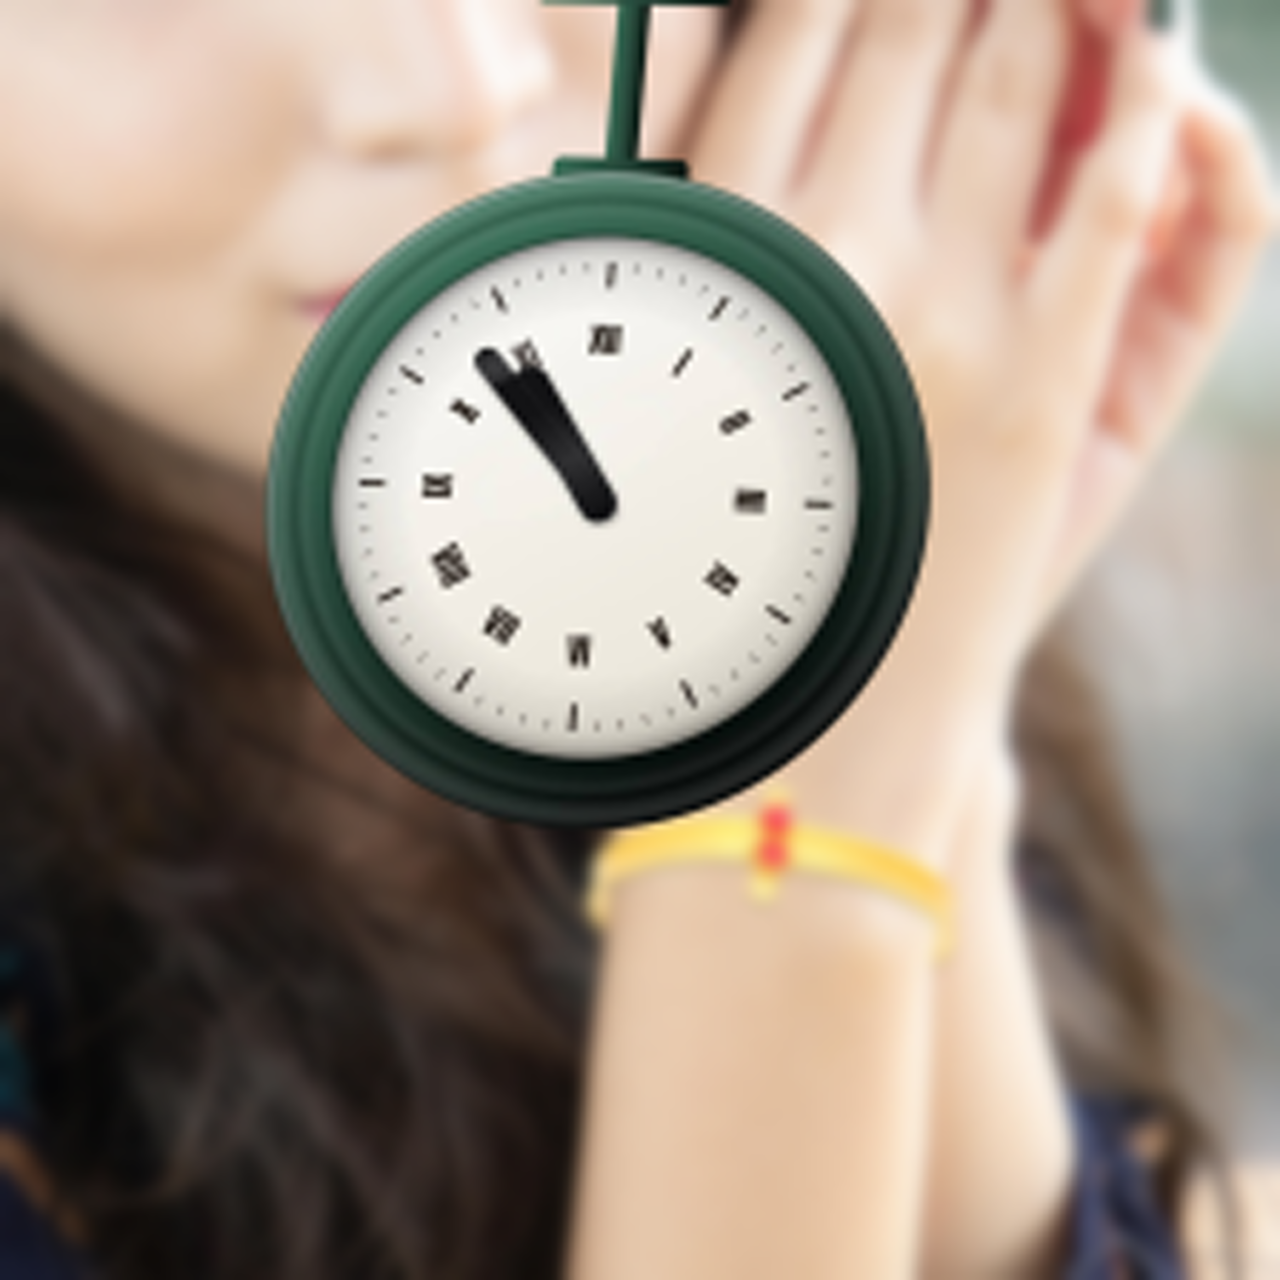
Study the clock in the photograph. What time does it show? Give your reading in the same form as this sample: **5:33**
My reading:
**10:53**
